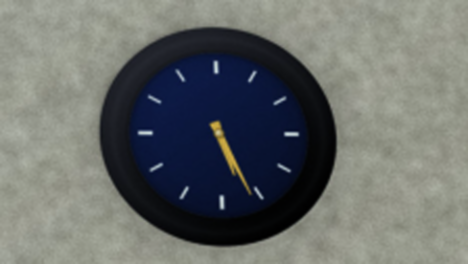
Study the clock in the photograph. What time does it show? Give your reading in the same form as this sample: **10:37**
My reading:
**5:26**
